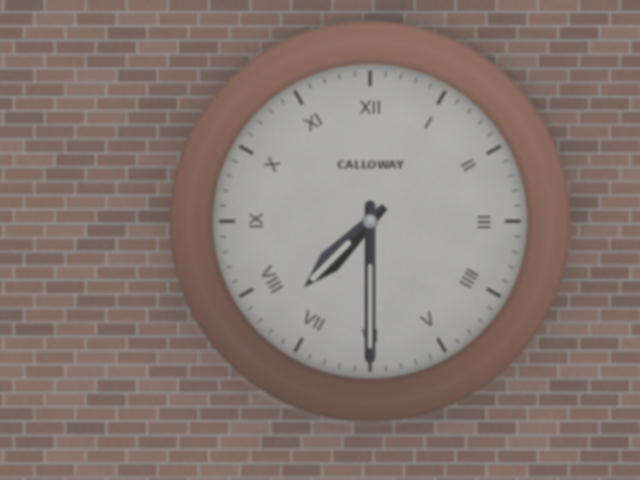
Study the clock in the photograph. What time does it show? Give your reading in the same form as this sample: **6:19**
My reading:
**7:30**
